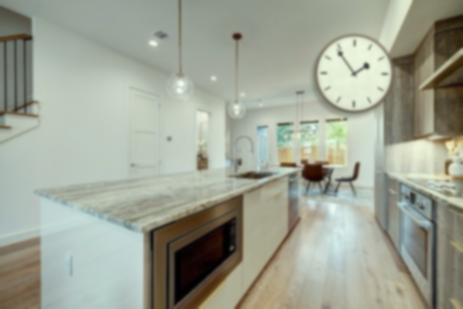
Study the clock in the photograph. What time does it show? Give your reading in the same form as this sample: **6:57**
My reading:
**1:54**
